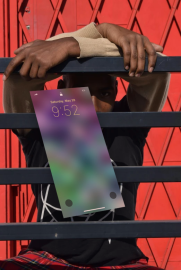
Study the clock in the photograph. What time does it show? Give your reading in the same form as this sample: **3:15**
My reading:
**9:52**
